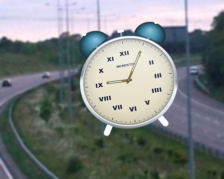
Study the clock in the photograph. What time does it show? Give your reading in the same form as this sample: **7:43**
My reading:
**9:05**
